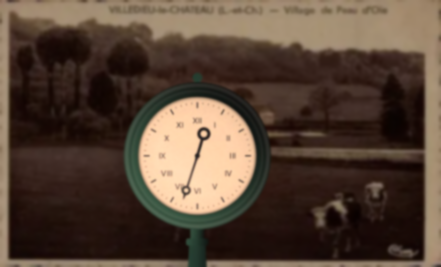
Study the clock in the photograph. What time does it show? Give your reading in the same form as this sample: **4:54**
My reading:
**12:33**
